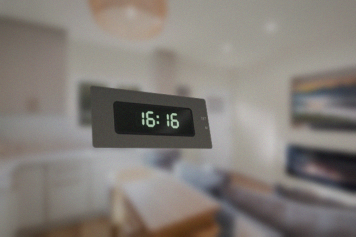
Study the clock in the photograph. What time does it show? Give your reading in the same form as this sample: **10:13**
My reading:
**16:16**
